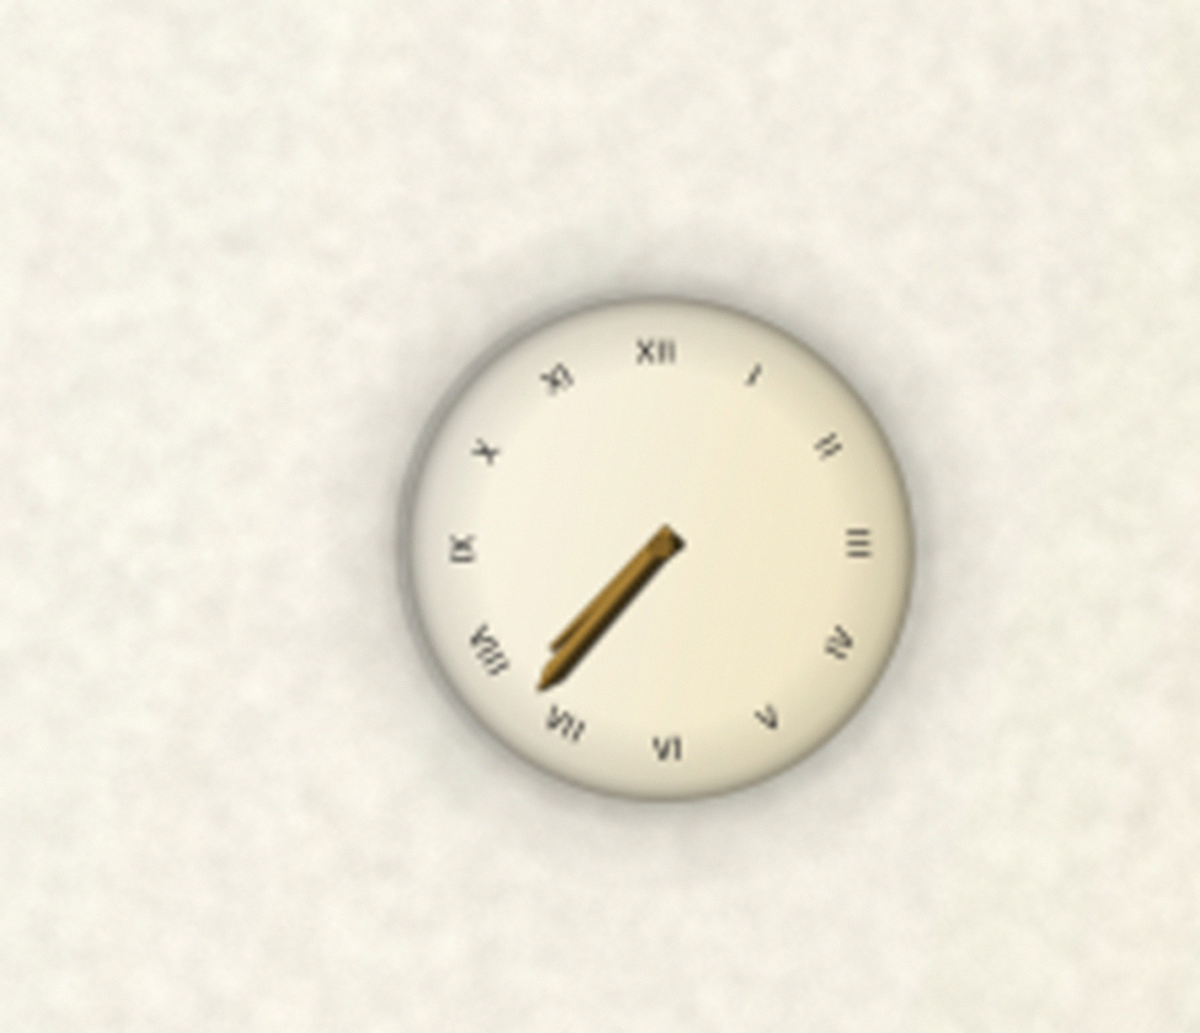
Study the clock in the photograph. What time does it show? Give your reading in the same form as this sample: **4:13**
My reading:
**7:37**
